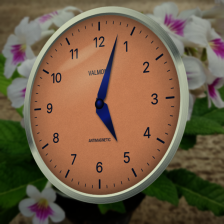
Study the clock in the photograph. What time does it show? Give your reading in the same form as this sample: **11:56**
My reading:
**5:03**
